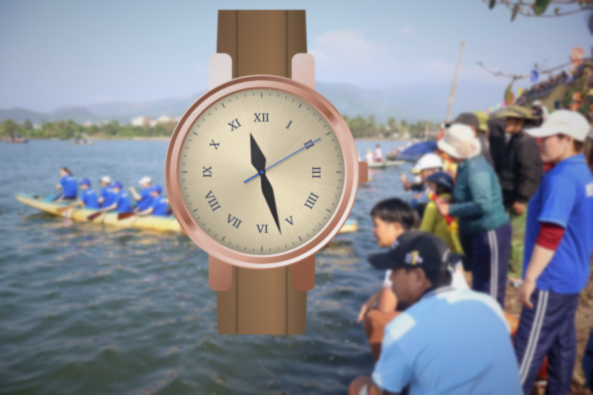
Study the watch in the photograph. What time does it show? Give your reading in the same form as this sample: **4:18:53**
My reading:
**11:27:10**
